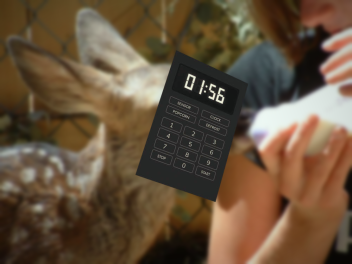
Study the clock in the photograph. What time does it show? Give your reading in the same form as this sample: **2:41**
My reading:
**1:56**
